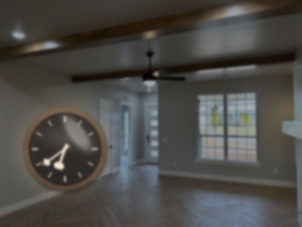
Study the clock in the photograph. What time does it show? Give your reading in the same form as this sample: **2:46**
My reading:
**6:39**
